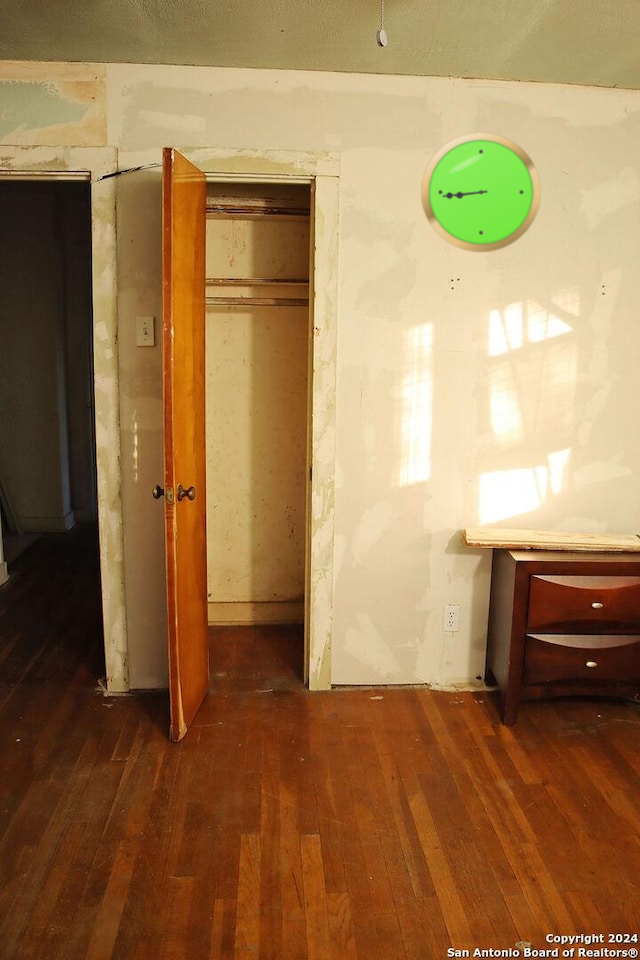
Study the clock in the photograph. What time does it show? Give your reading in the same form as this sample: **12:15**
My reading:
**8:44**
